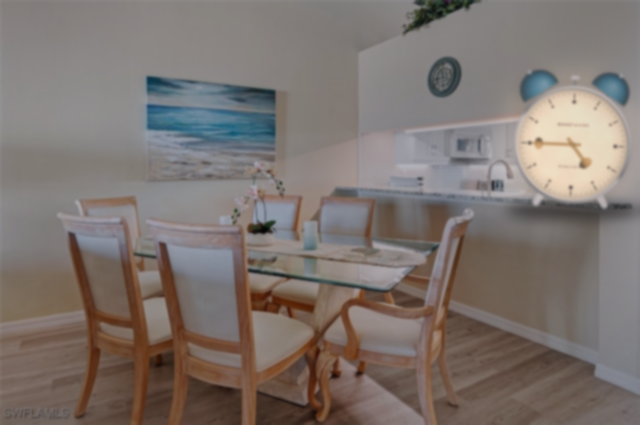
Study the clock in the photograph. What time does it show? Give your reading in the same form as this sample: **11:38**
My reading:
**4:45**
